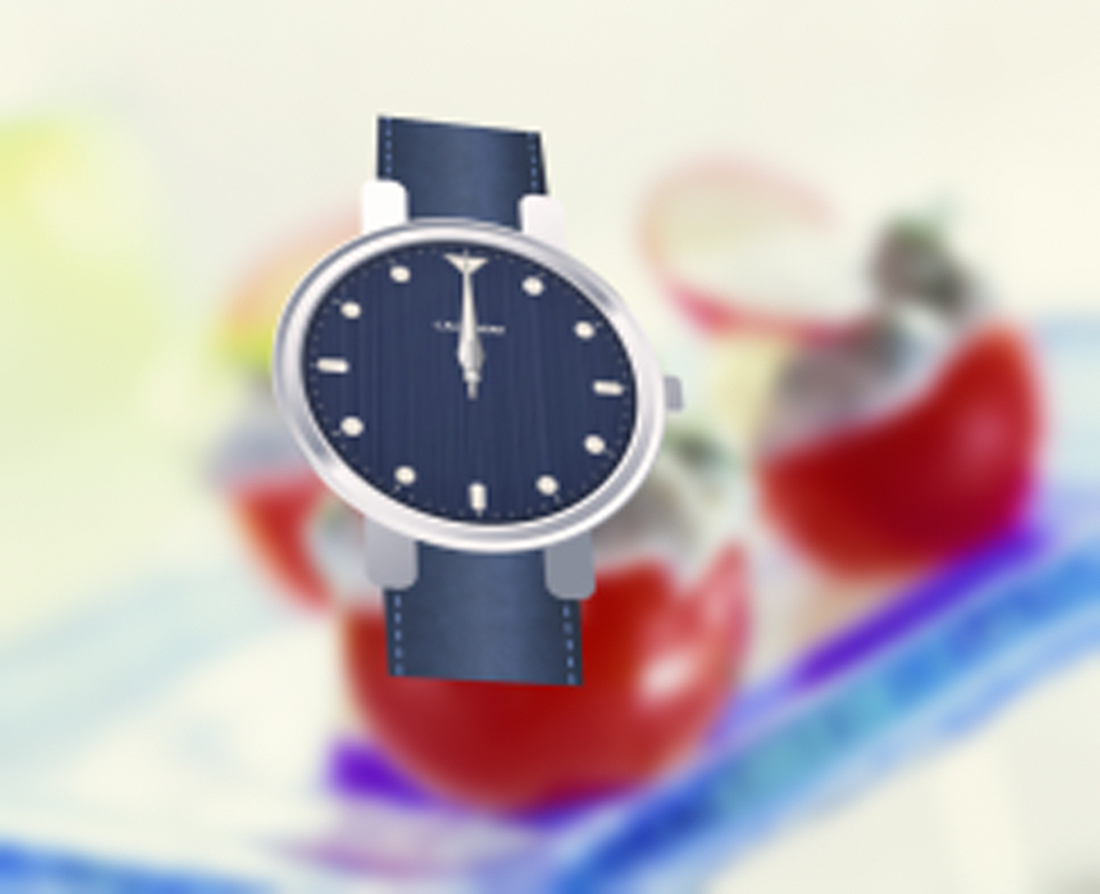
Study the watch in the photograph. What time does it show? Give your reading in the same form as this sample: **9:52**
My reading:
**12:00**
